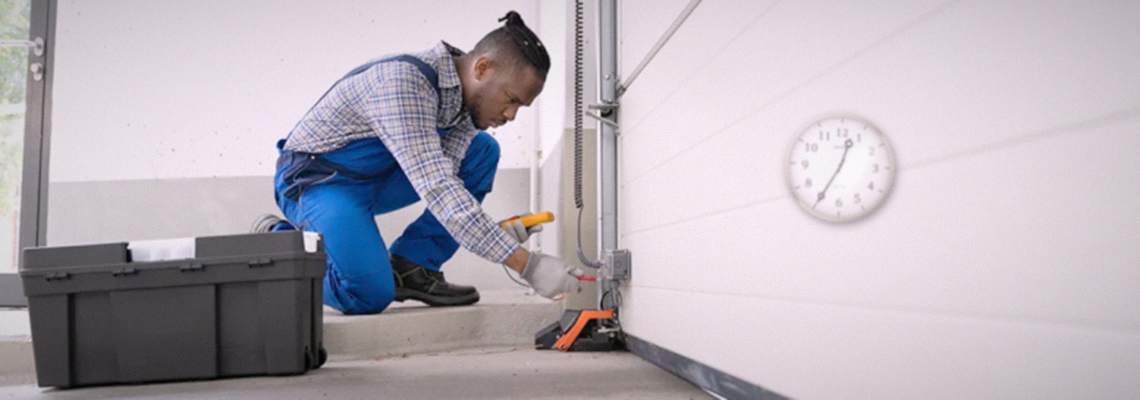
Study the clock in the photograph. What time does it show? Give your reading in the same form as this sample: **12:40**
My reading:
**12:35**
